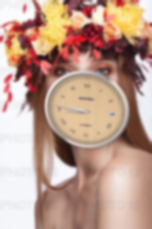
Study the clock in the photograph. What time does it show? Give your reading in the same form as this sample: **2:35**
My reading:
**8:46**
